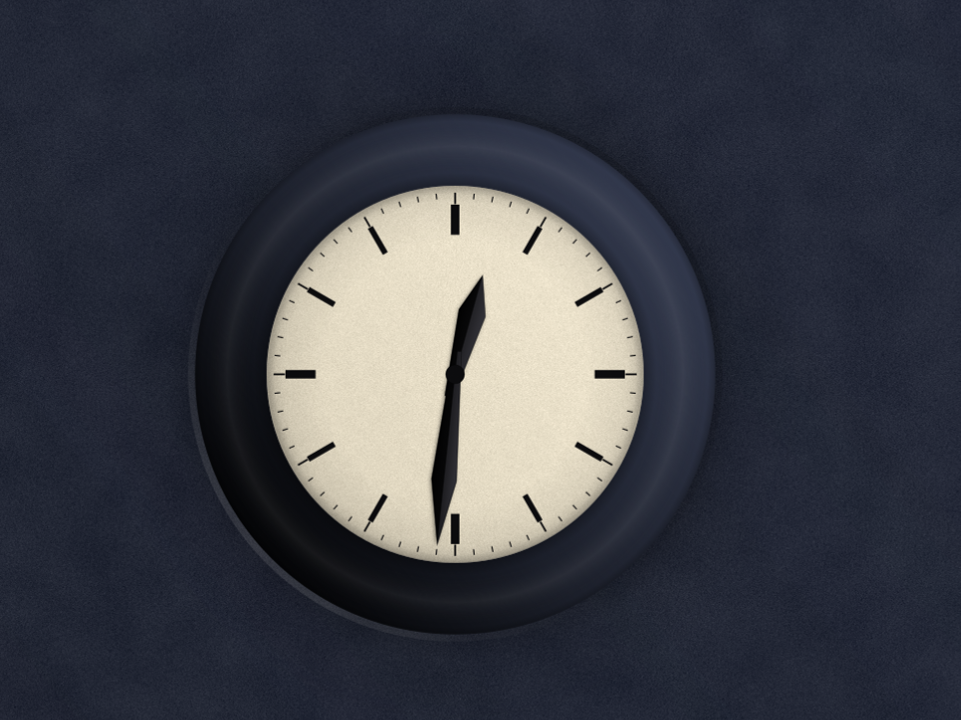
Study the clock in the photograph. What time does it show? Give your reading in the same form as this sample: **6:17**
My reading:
**12:31**
